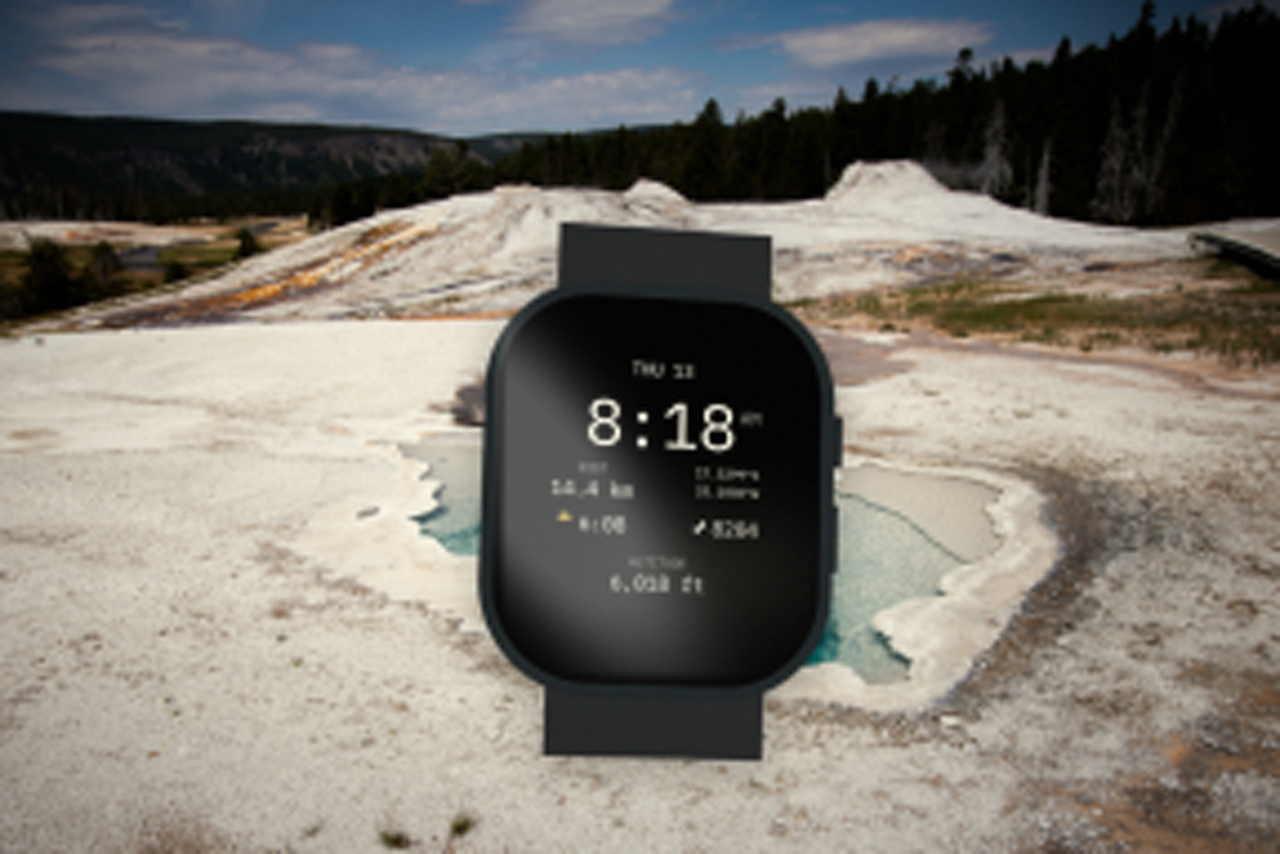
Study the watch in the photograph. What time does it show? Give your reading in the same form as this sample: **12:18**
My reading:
**8:18**
